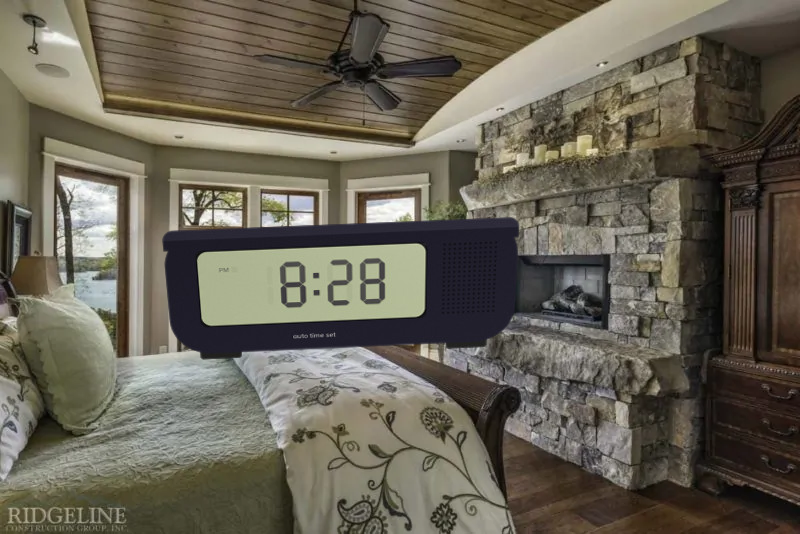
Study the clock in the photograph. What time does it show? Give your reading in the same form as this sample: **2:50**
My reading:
**8:28**
